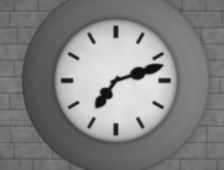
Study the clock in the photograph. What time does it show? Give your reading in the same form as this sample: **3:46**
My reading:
**7:12**
